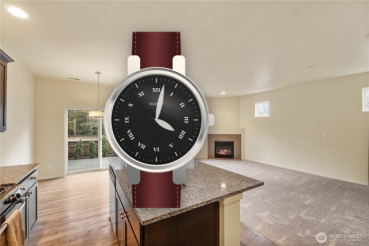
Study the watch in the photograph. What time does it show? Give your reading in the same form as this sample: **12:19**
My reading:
**4:02**
